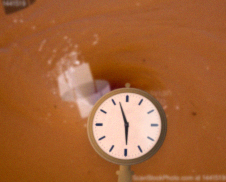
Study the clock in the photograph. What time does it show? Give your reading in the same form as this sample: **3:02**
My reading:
**5:57**
